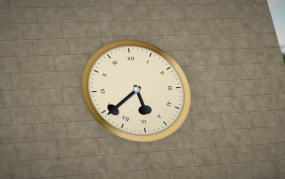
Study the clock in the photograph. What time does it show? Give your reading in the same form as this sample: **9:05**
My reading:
**5:39**
